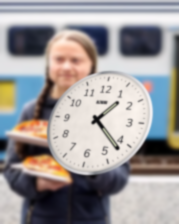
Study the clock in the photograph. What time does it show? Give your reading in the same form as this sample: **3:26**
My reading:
**1:22**
